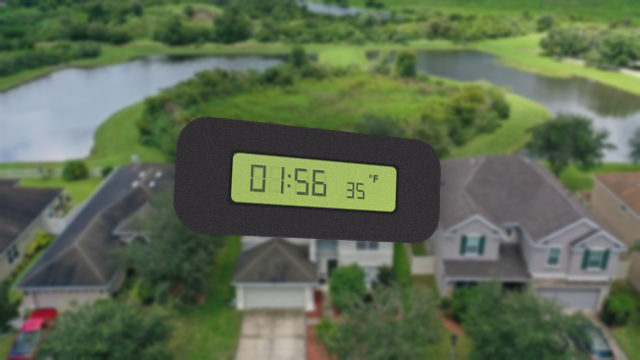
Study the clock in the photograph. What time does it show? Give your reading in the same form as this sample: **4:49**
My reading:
**1:56**
